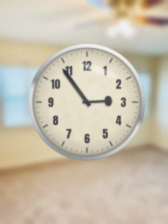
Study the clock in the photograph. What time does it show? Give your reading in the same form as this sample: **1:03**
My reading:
**2:54**
